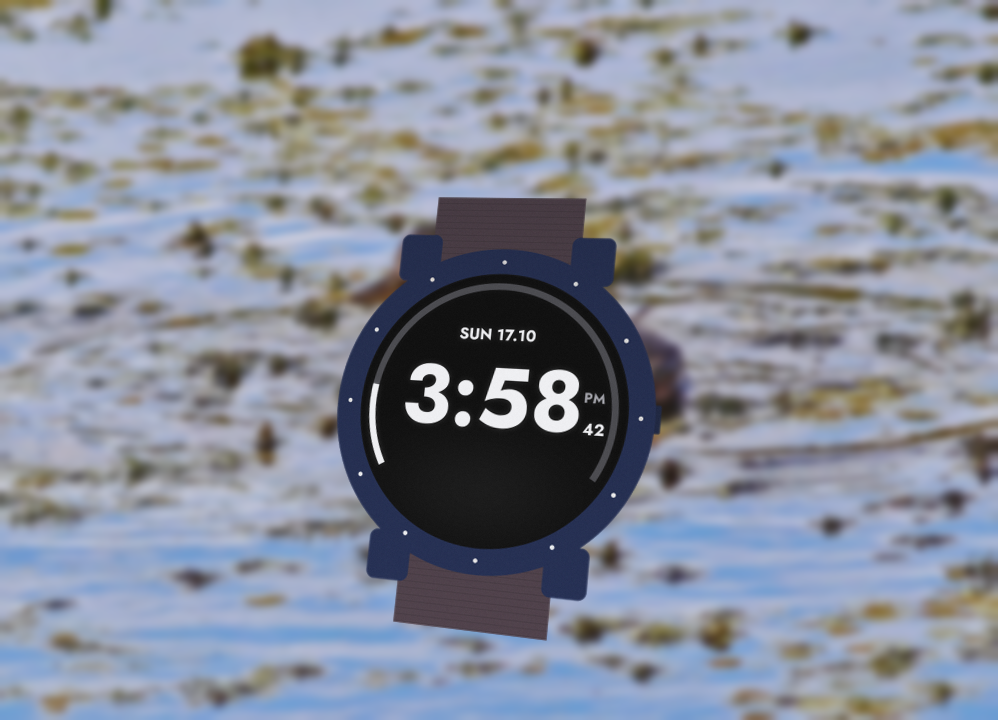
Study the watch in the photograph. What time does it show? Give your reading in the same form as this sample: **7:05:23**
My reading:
**3:58:42**
